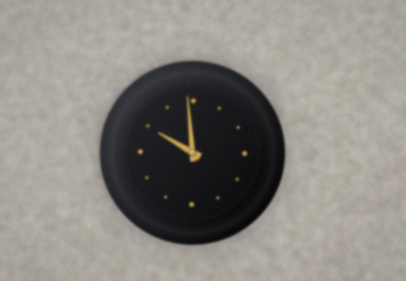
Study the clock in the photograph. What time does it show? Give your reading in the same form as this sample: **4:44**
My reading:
**9:59**
